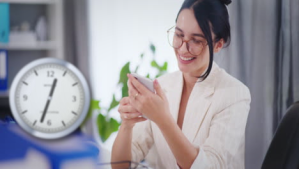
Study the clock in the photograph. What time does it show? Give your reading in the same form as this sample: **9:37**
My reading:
**12:33**
